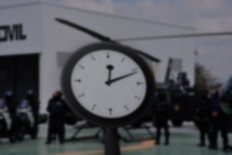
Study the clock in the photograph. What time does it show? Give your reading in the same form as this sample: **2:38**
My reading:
**12:11**
